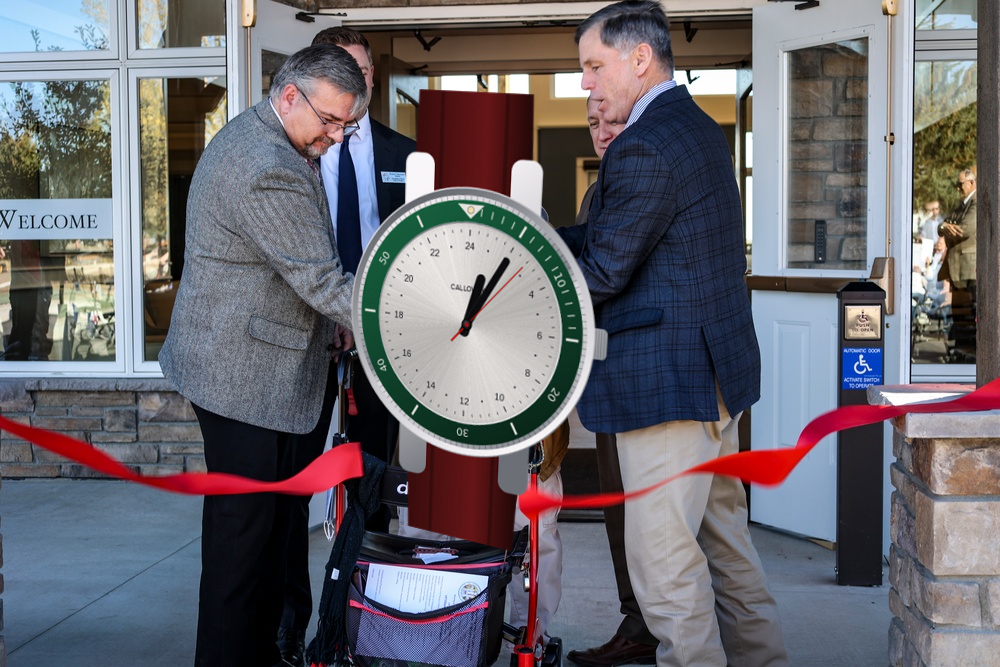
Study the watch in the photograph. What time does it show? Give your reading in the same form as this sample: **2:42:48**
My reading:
**1:05:07**
